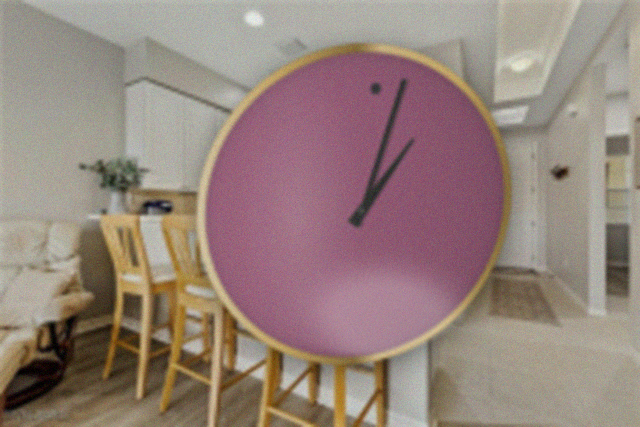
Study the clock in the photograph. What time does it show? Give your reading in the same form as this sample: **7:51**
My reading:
**1:02**
